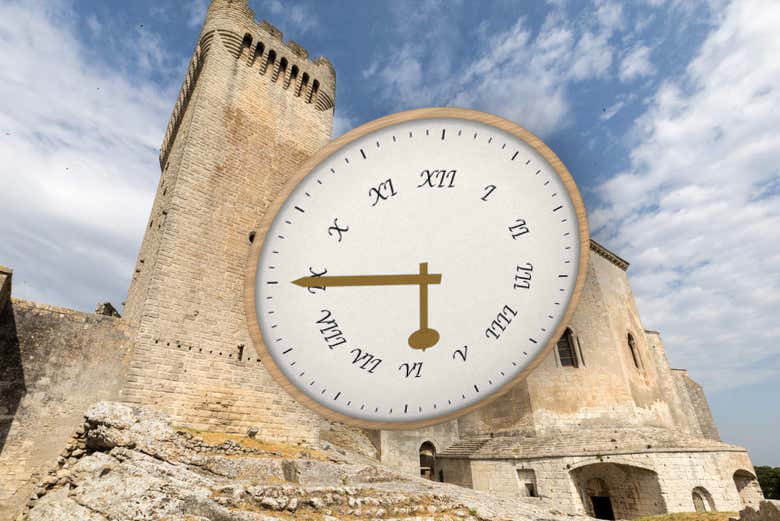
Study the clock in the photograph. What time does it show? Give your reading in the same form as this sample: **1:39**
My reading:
**5:45**
